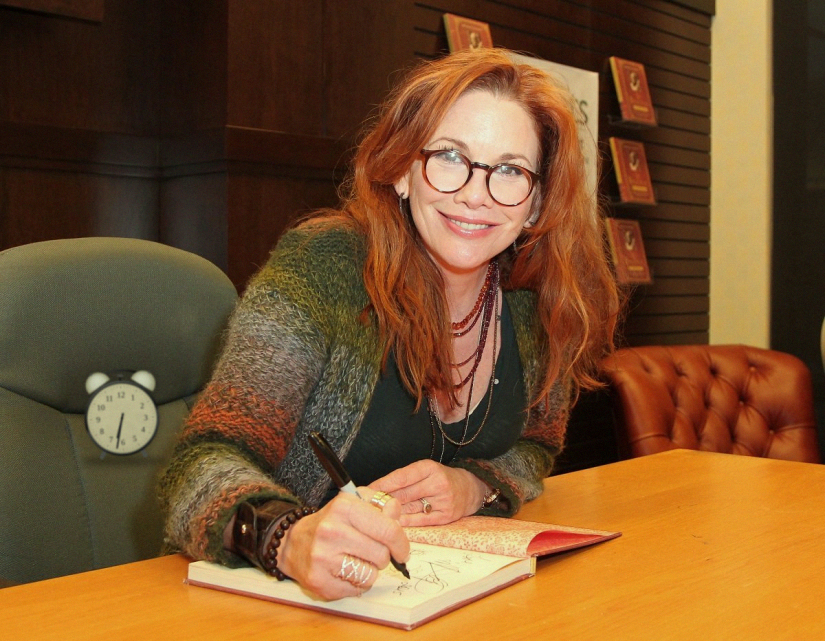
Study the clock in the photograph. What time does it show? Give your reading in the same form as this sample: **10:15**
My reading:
**6:32**
